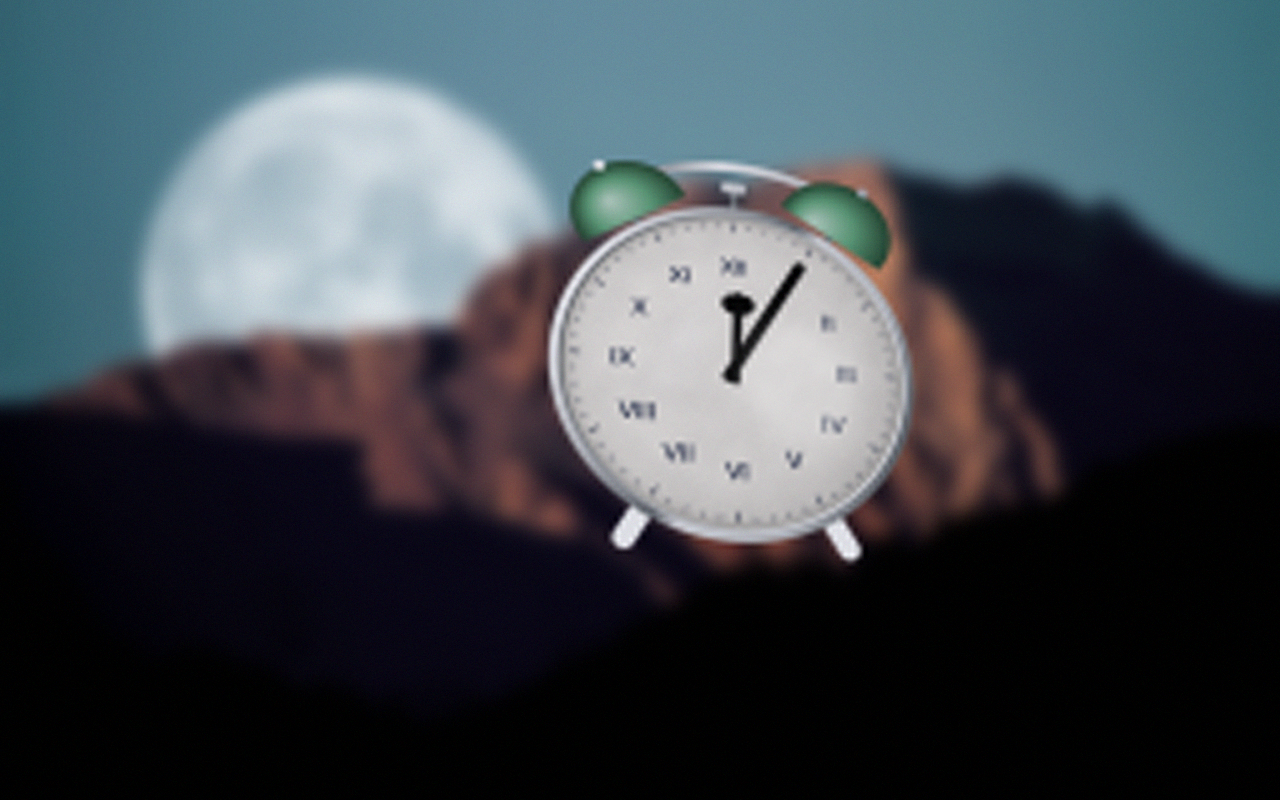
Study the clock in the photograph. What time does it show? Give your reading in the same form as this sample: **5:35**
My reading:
**12:05**
